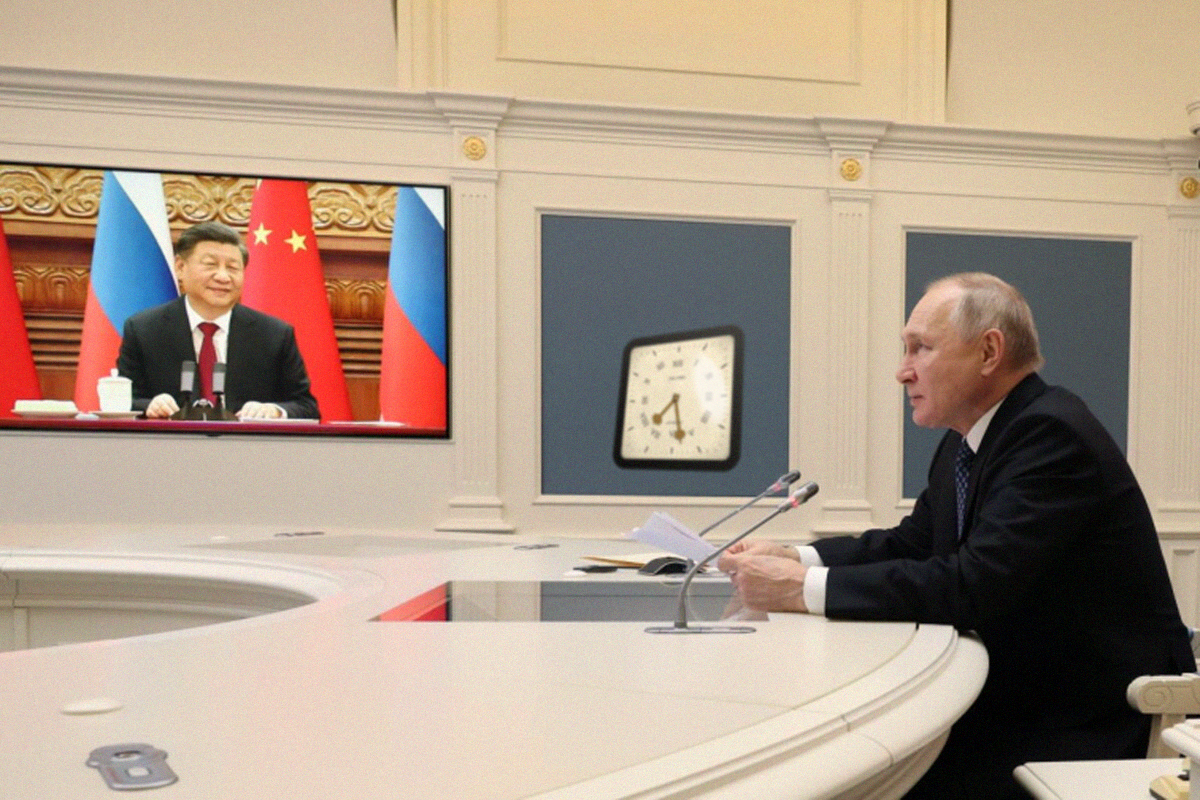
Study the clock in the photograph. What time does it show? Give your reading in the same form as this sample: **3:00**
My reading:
**7:28**
